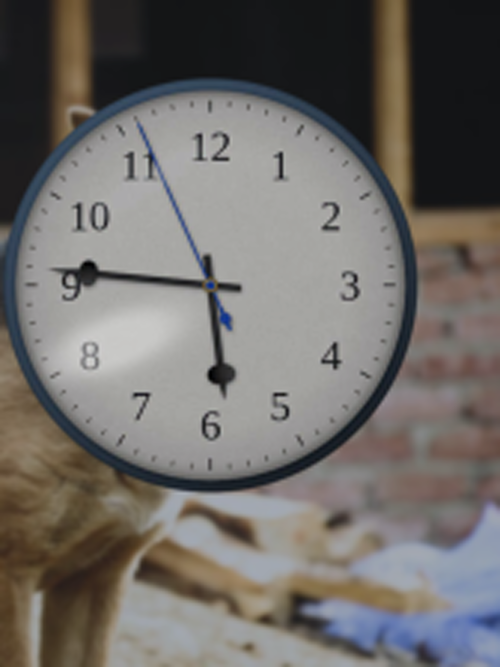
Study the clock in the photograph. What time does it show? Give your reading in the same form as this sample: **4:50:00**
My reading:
**5:45:56**
